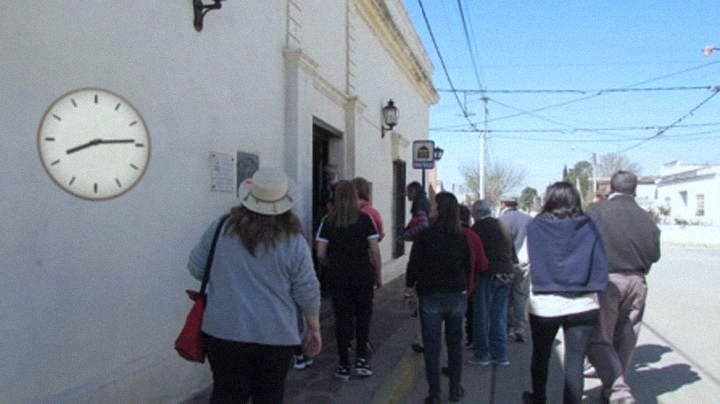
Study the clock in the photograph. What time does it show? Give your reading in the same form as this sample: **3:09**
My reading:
**8:14**
